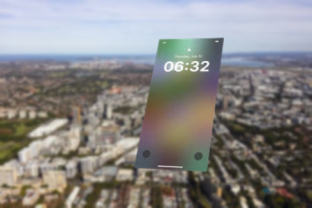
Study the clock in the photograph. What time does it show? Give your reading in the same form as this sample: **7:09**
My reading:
**6:32**
